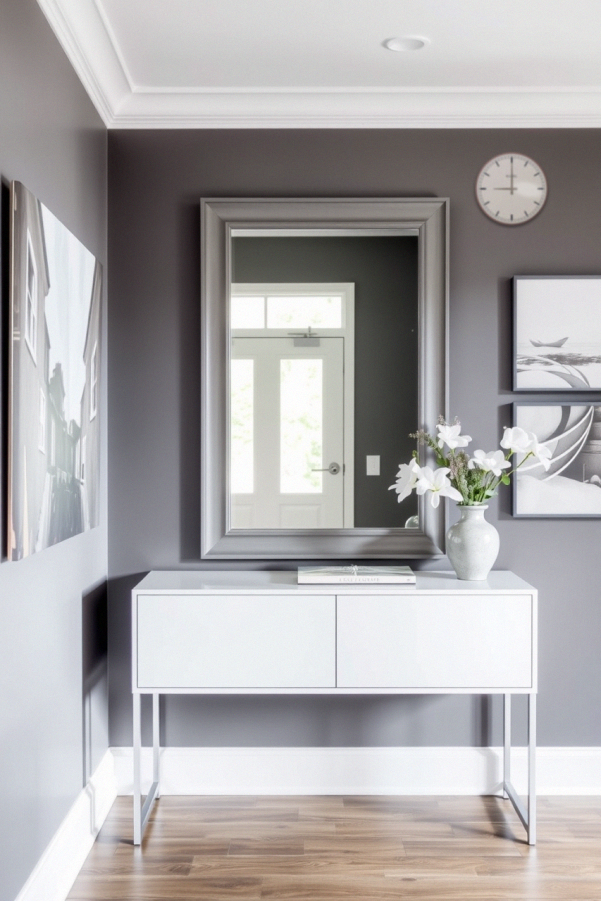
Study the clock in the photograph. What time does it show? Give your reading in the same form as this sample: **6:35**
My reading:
**9:00**
